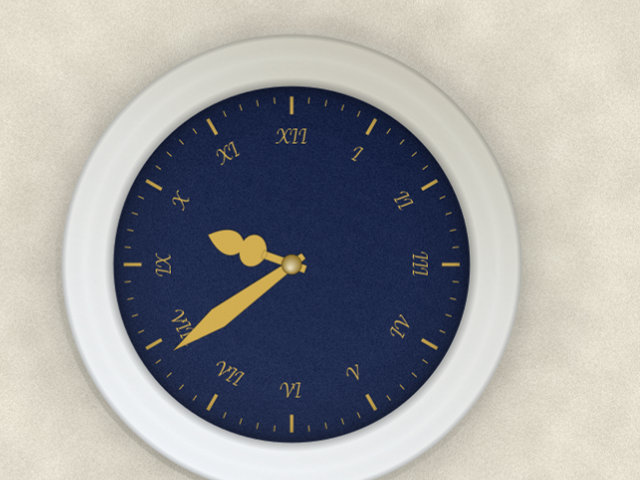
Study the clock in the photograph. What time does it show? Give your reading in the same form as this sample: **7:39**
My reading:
**9:39**
